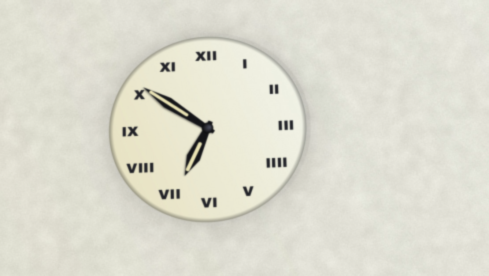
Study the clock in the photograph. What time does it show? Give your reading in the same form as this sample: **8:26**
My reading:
**6:51**
